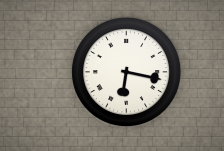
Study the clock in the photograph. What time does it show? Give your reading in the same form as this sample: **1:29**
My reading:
**6:17**
